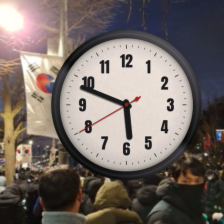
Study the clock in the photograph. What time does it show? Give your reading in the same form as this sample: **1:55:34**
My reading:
**5:48:40**
